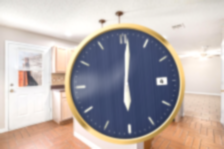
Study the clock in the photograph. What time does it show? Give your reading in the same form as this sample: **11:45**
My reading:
**6:01**
